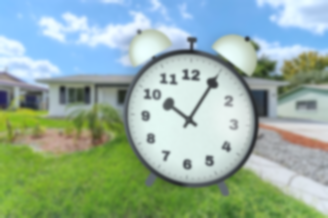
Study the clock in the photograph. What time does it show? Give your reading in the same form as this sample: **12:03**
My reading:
**10:05**
